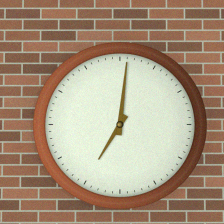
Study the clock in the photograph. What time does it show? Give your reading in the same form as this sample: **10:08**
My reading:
**7:01**
